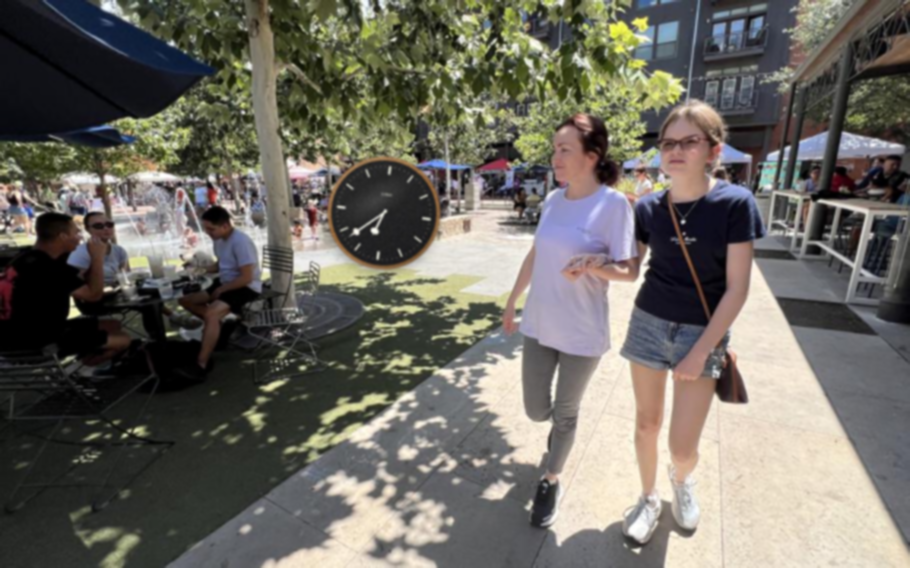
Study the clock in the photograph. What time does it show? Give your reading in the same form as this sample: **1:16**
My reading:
**6:38**
